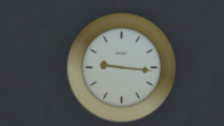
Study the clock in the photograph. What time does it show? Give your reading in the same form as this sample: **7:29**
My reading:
**9:16**
